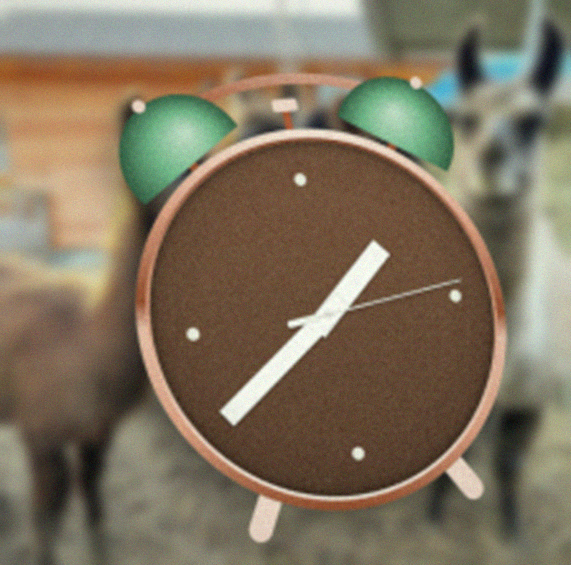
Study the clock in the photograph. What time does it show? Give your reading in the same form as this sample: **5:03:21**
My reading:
**1:39:14**
